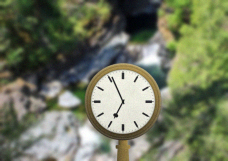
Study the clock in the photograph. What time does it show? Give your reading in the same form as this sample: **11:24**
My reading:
**6:56**
